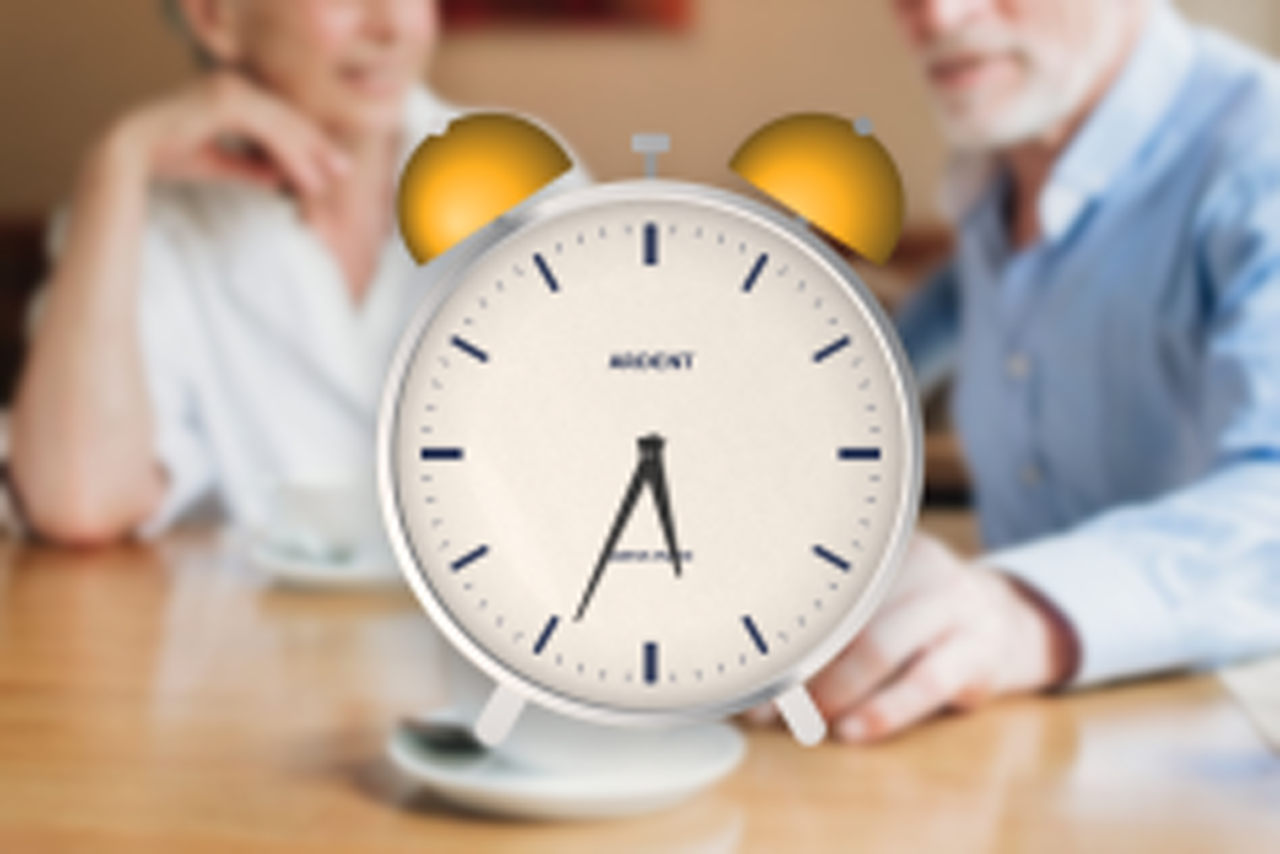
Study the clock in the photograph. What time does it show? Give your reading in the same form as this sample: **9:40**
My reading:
**5:34**
